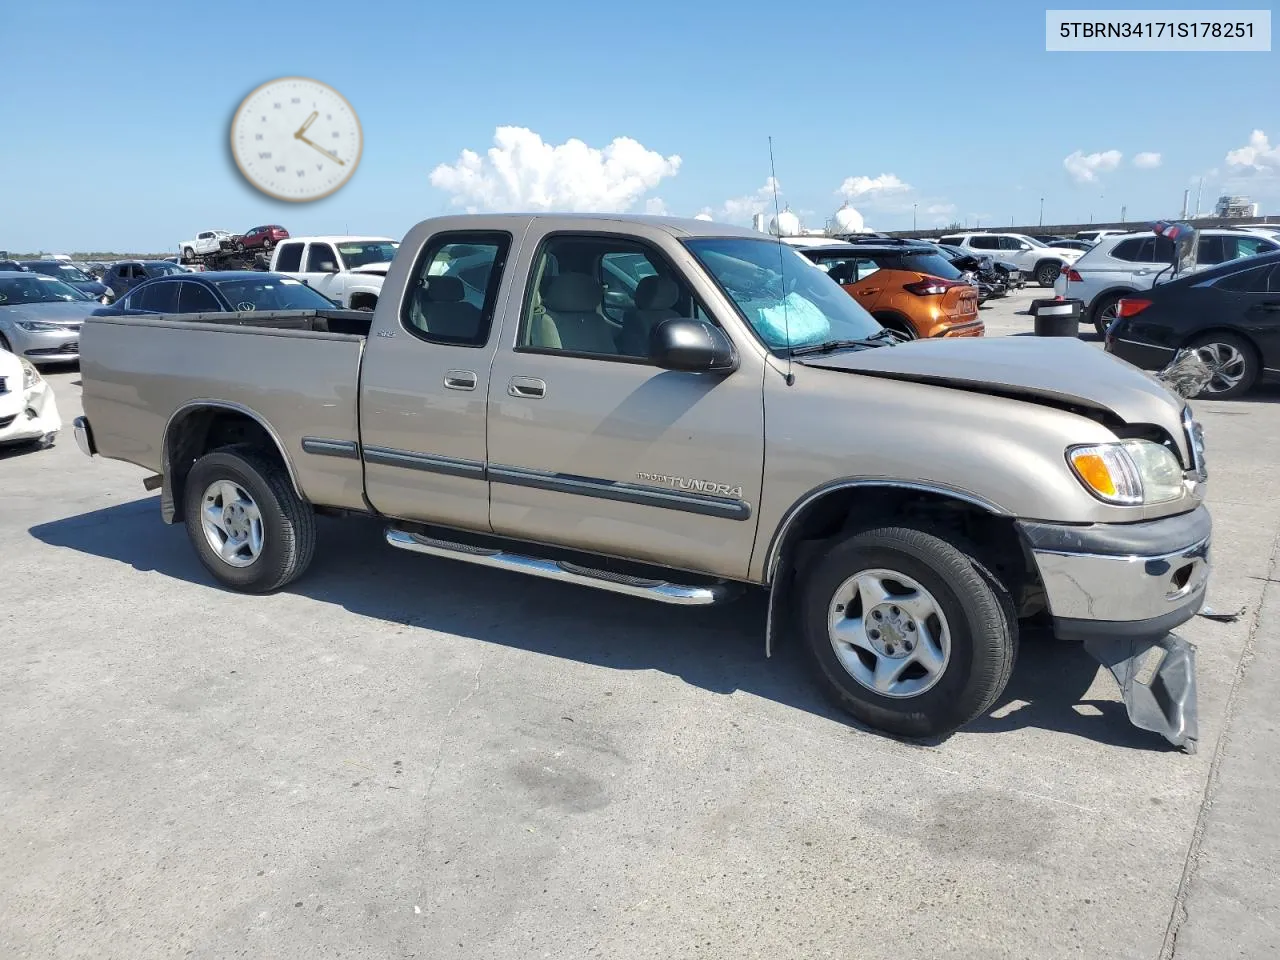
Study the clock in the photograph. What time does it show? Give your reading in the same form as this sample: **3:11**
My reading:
**1:21**
